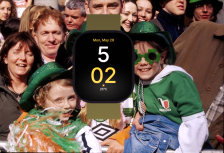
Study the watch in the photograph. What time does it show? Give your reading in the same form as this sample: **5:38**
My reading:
**5:02**
